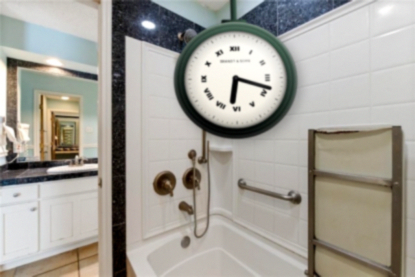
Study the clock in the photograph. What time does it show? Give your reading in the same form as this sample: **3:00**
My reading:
**6:18**
